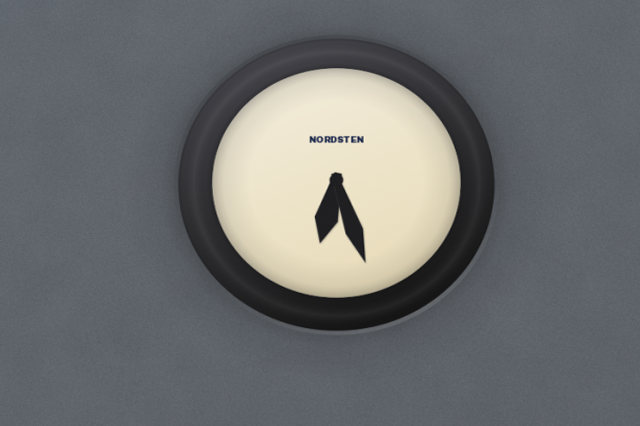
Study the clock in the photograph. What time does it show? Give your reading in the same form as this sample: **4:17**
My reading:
**6:27**
